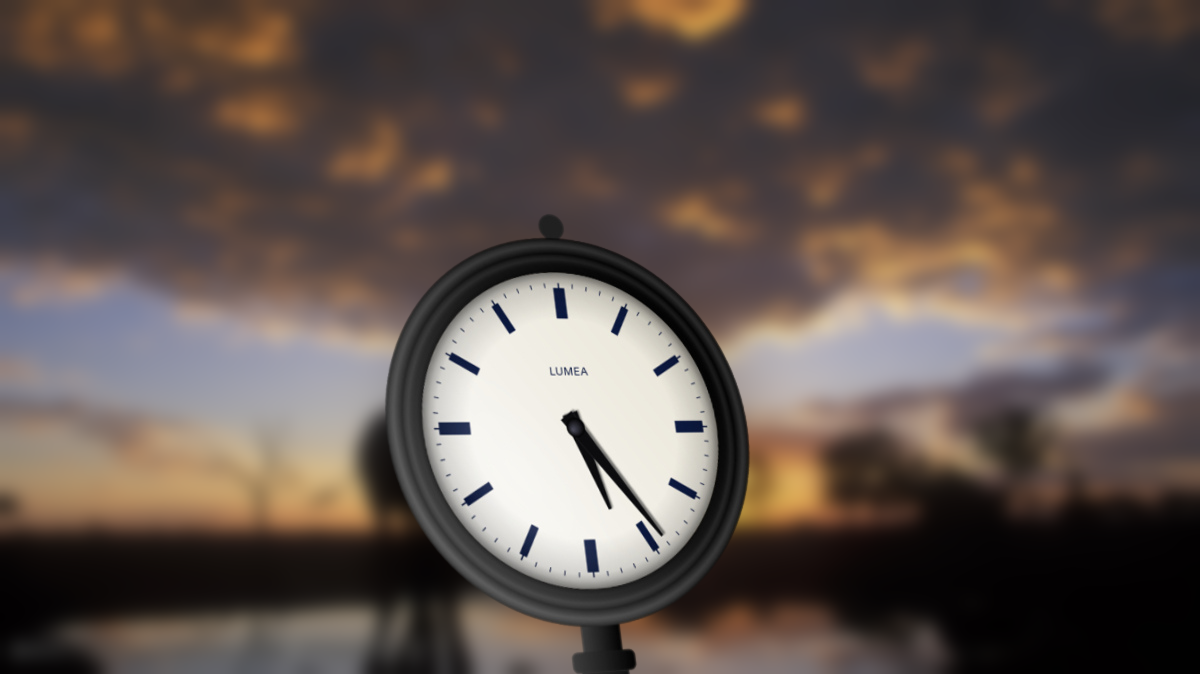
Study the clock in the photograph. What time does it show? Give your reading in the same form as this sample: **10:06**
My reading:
**5:24**
